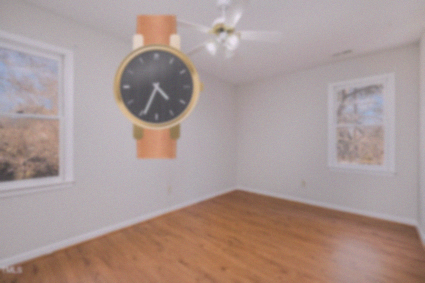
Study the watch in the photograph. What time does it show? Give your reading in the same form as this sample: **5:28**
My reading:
**4:34**
